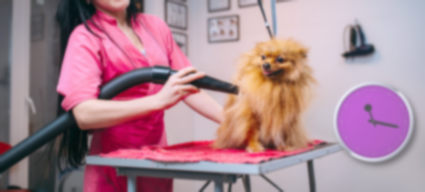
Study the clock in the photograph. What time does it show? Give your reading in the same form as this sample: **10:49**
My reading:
**11:17**
